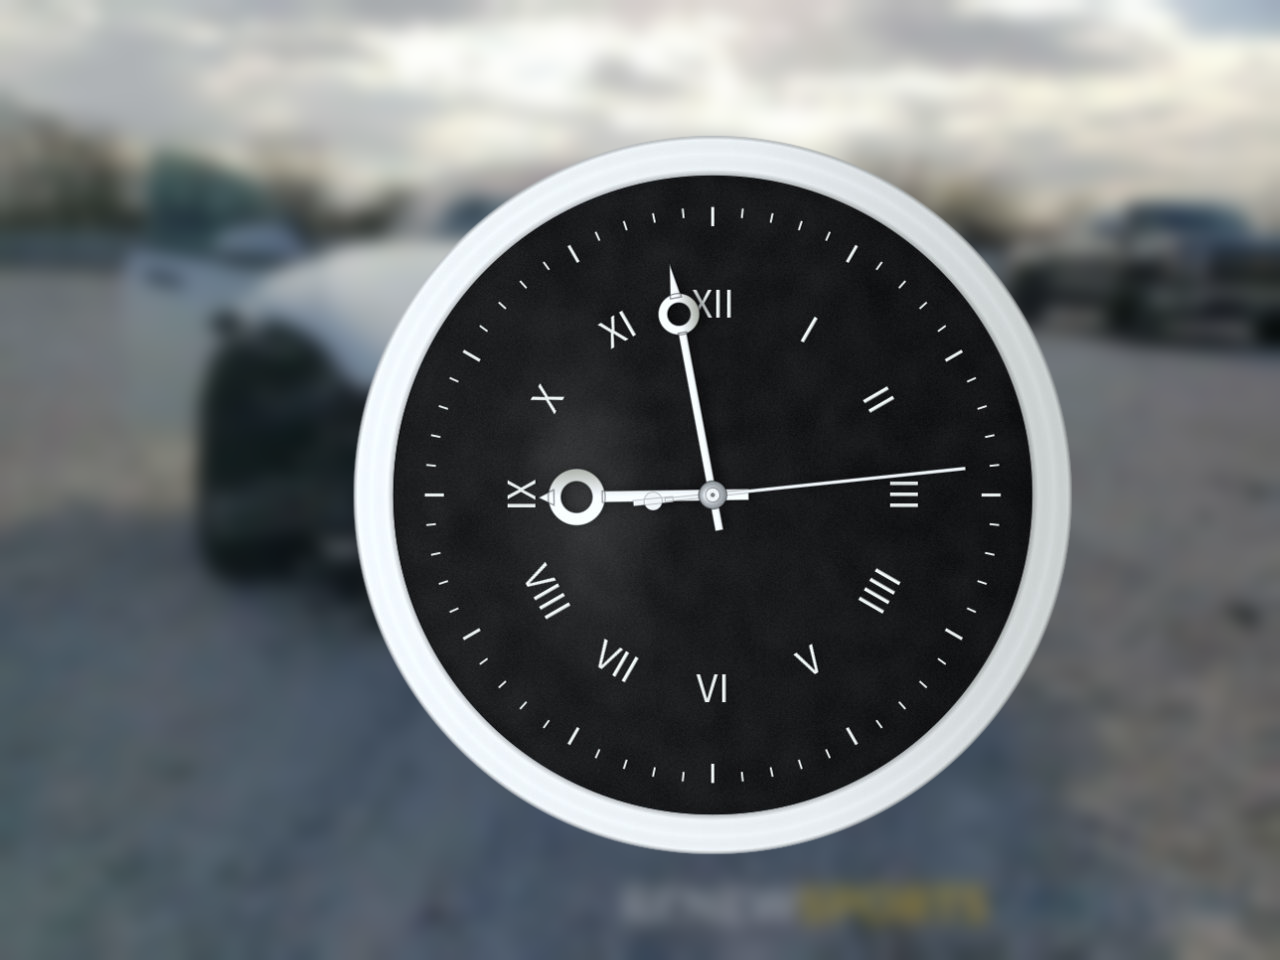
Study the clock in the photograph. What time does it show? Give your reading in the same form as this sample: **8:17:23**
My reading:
**8:58:14**
